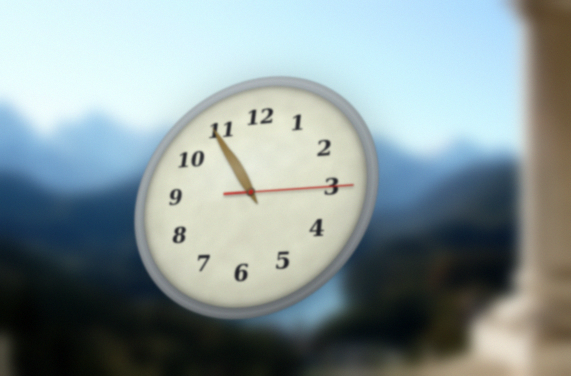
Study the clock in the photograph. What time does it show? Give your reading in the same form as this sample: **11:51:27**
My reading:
**10:54:15**
